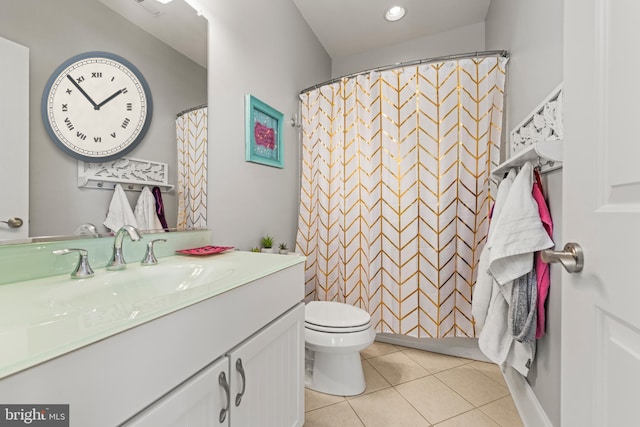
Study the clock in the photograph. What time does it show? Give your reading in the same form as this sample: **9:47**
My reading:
**1:53**
